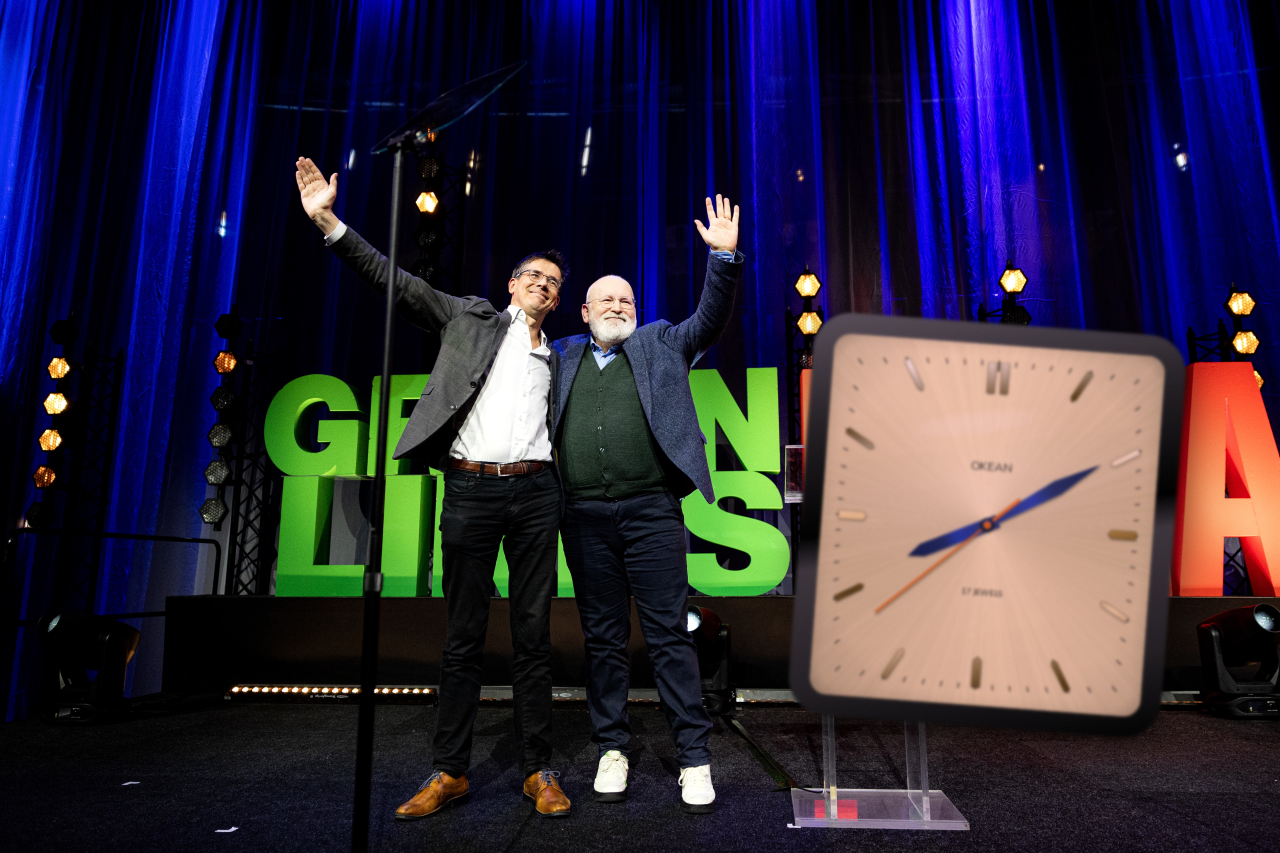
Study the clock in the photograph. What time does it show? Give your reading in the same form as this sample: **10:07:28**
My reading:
**8:09:38**
